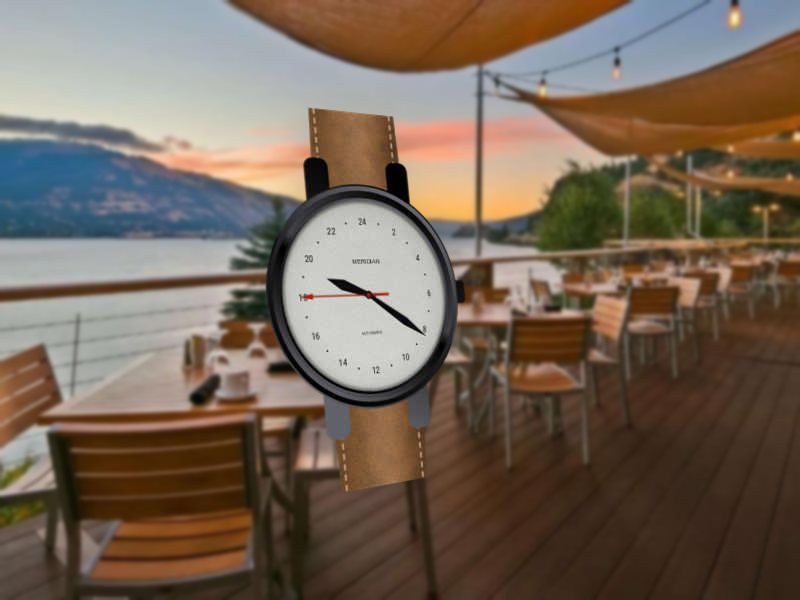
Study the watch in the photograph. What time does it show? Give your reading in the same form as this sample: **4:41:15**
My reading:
**19:20:45**
